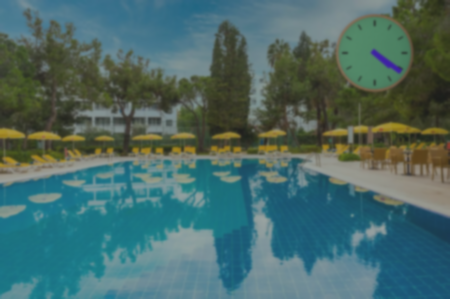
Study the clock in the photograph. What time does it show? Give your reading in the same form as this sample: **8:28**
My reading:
**4:21**
